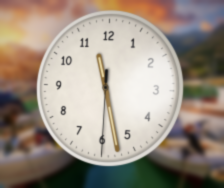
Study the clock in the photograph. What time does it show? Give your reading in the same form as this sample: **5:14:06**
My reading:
**11:27:30**
